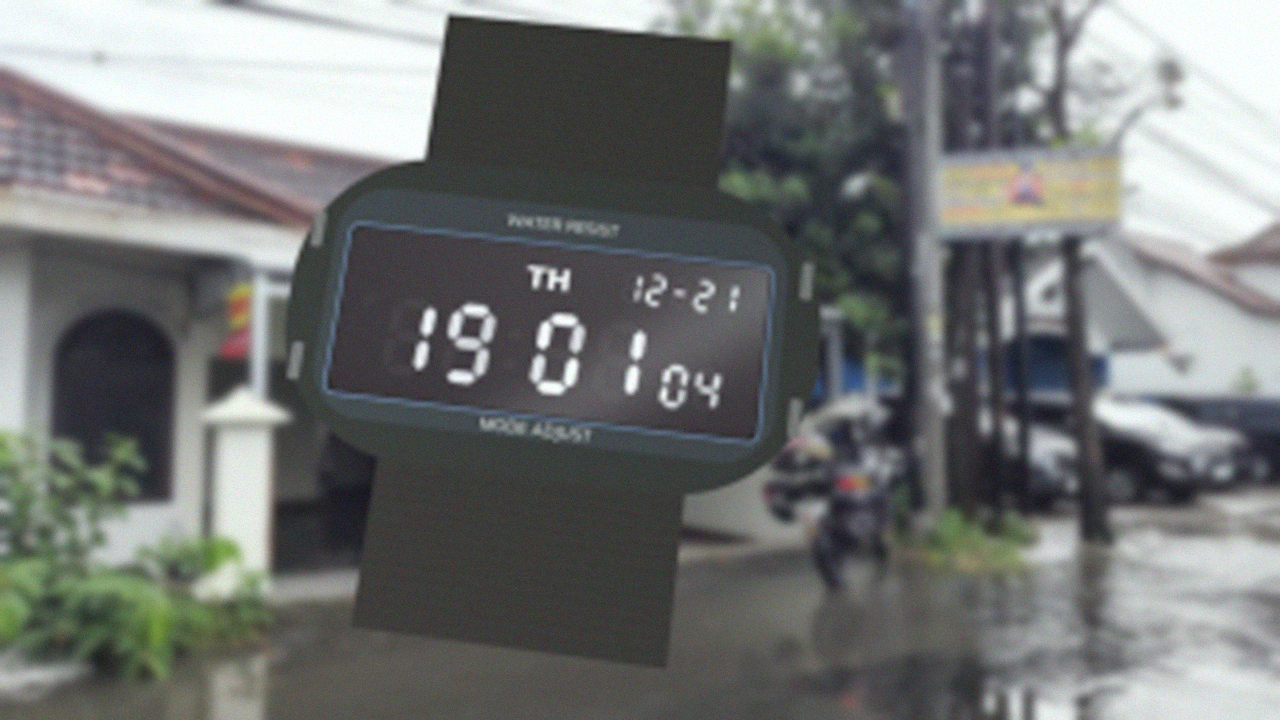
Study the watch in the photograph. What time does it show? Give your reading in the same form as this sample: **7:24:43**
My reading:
**19:01:04**
